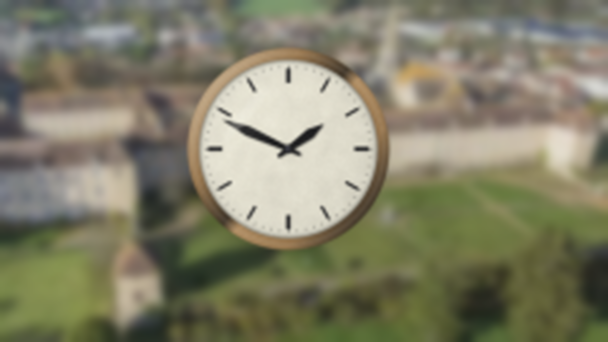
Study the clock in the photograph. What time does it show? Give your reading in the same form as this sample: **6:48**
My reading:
**1:49**
